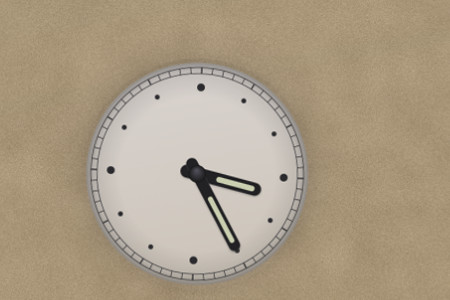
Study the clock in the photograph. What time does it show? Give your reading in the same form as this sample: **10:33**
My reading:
**3:25**
